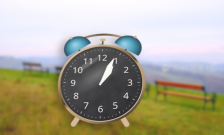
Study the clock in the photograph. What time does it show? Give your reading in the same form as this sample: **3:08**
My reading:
**1:04**
